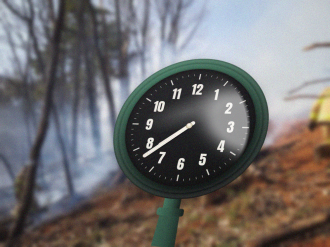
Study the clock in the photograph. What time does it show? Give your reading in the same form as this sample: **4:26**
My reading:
**7:38**
